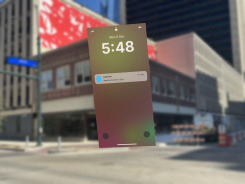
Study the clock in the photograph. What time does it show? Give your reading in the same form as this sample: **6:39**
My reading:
**5:48**
